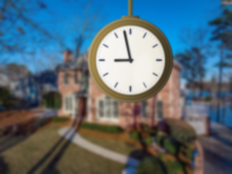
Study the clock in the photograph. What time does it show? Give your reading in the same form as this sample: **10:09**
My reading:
**8:58**
